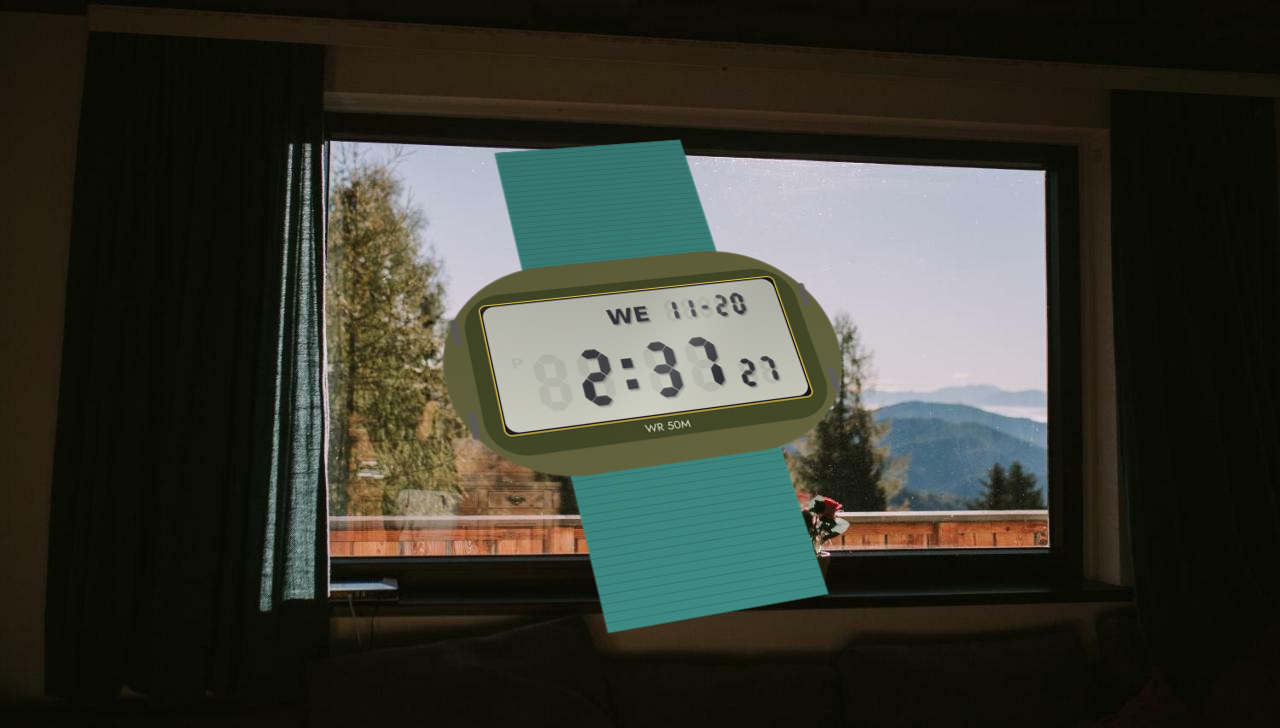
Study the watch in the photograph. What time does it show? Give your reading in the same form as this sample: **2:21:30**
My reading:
**2:37:27**
